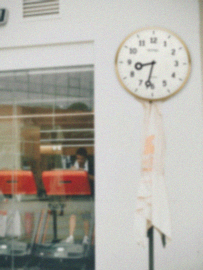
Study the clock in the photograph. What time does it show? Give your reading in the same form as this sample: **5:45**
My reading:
**8:32**
